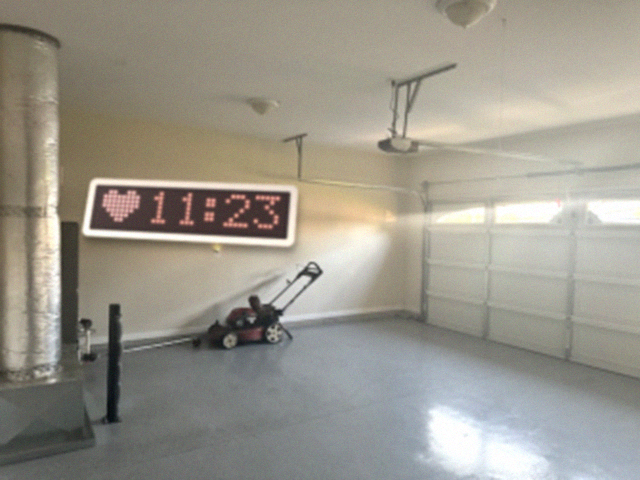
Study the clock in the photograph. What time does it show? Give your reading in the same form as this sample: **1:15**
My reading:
**11:23**
